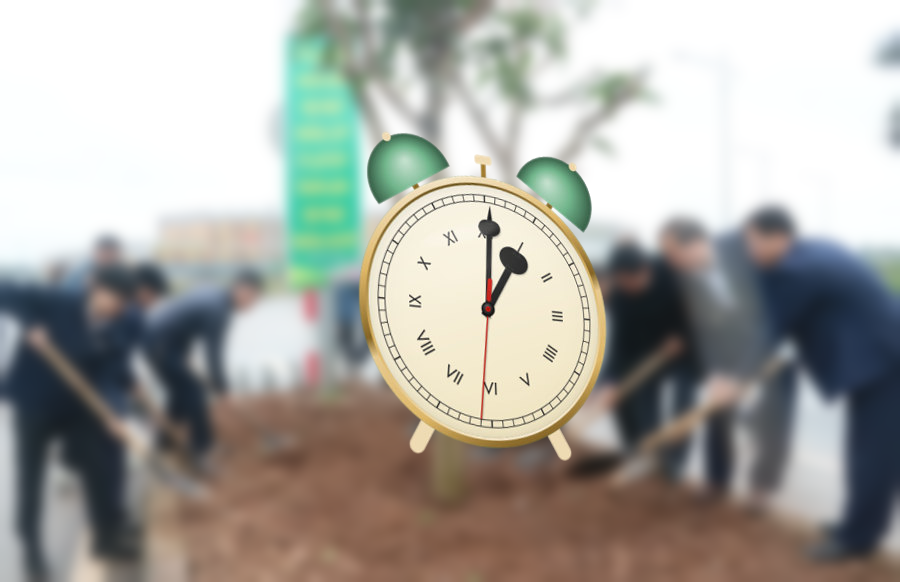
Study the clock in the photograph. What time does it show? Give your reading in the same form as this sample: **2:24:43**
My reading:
**1:00:31**
